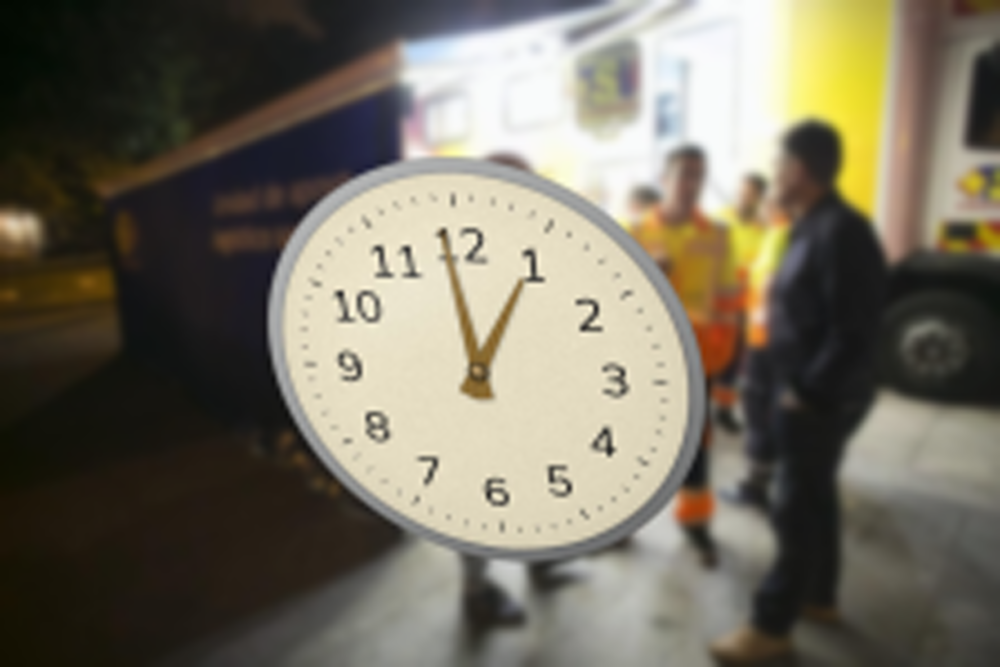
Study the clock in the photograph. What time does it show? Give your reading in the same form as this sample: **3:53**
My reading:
**12:59**
